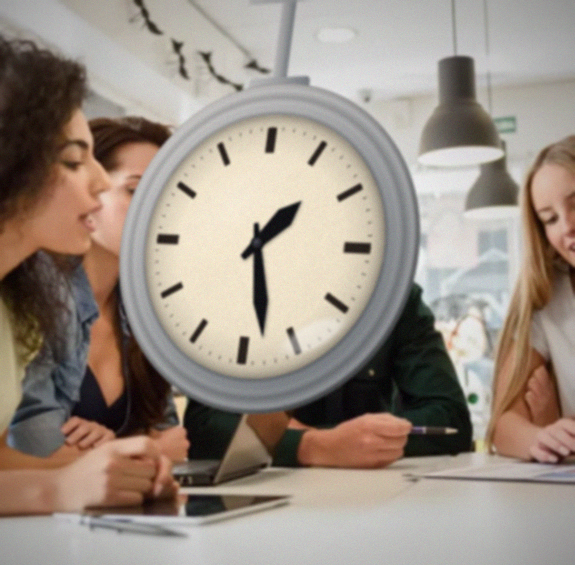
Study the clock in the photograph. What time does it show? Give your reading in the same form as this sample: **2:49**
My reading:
**1:28**
